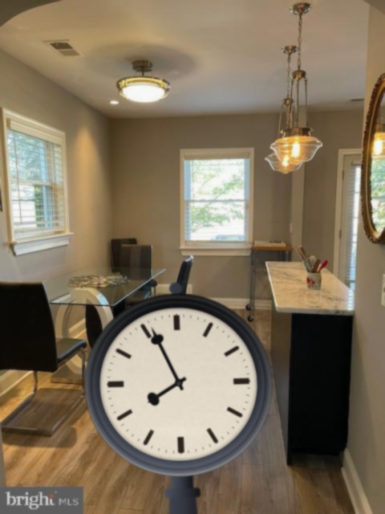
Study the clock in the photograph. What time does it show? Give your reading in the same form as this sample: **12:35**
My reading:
**7:56**
